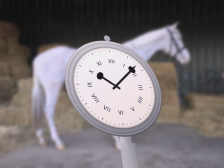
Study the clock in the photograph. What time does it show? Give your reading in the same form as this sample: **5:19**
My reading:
**10:08**
